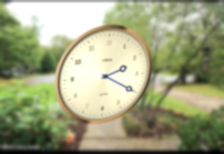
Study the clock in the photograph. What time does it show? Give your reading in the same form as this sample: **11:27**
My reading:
**2:20**
